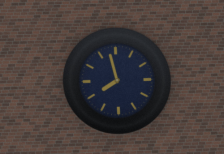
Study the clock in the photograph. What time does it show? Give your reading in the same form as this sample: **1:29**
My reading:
**7:58**
